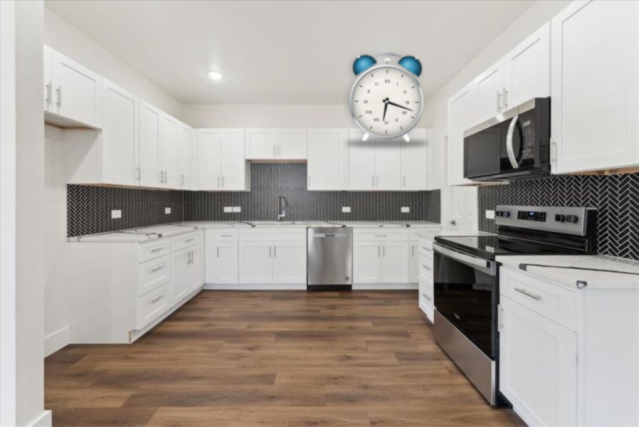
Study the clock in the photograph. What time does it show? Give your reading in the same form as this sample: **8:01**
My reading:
**6:18**
